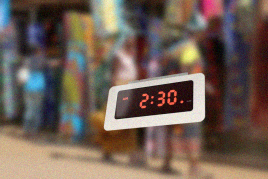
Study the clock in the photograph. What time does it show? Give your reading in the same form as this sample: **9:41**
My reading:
**2:30**
